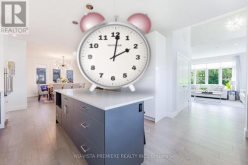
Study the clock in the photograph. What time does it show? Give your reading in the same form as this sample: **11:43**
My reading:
**2:01**
